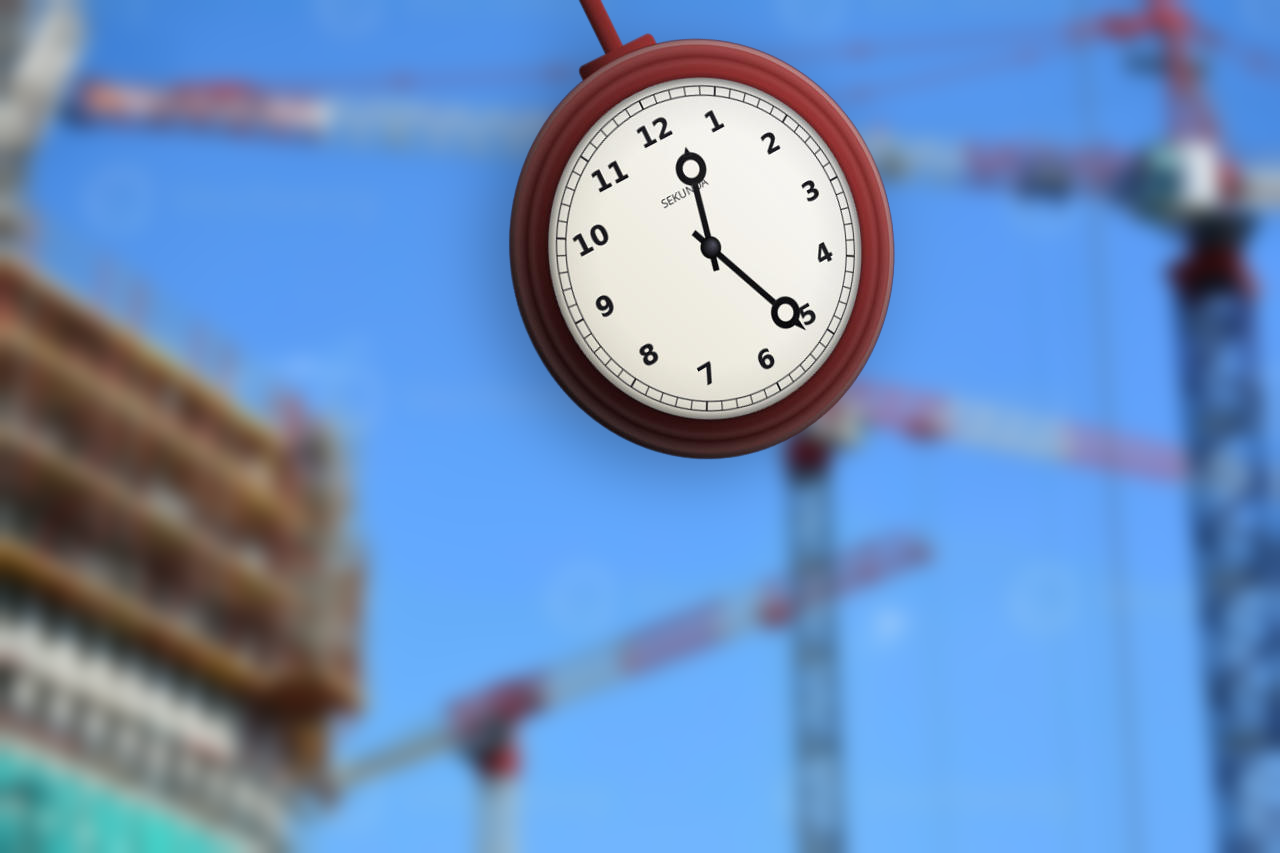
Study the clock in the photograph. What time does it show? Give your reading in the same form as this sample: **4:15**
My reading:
**12:26**
